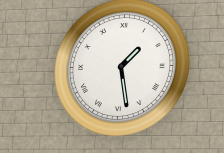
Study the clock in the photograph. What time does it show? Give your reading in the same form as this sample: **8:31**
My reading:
**1:28**
